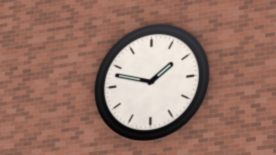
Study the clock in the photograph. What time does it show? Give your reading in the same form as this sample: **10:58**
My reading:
**1:48**
